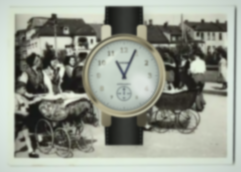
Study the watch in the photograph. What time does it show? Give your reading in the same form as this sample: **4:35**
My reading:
**11:04**
